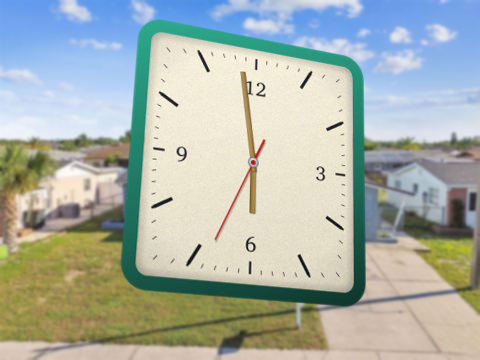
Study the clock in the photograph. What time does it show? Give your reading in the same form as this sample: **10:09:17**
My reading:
**5:58:34**
